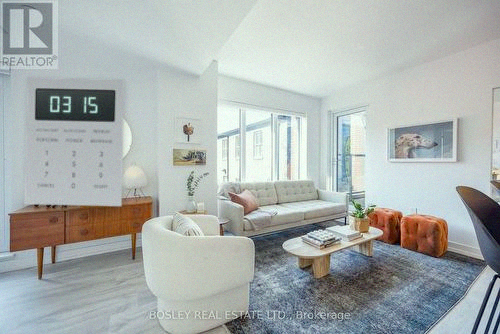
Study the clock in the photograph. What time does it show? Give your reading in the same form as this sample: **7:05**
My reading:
**3:15**
